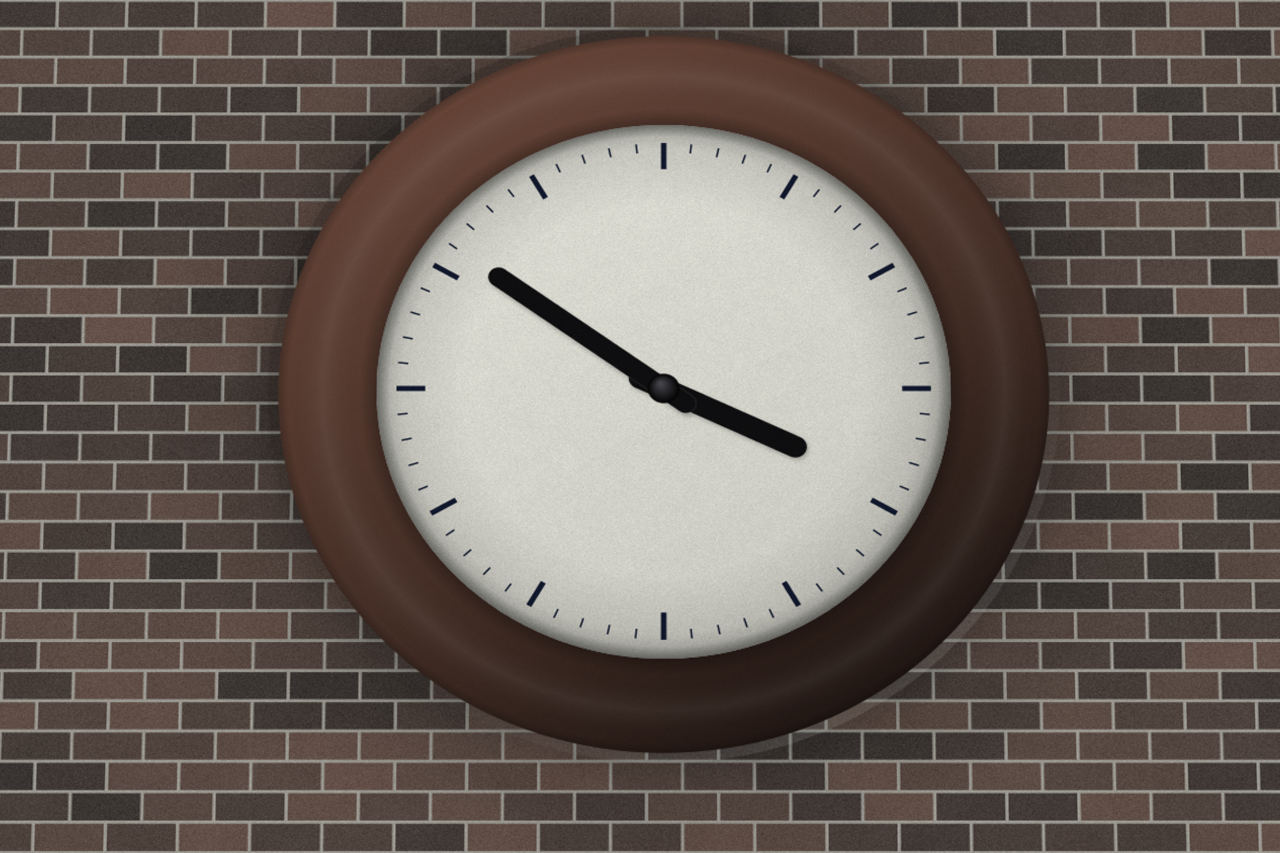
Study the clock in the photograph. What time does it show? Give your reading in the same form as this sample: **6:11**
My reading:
**3:51**
